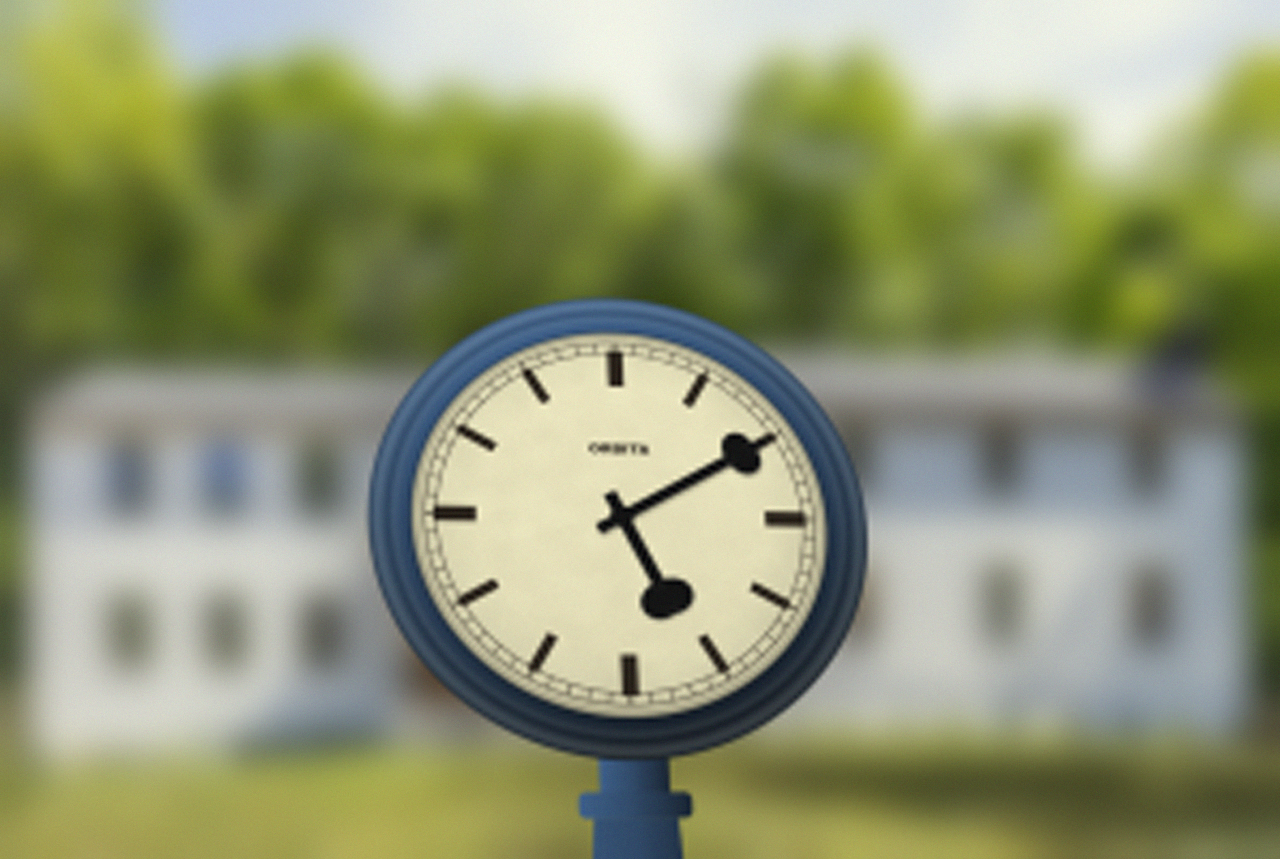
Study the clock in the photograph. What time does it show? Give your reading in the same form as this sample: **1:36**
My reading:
**5:10**
